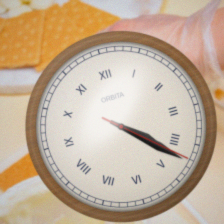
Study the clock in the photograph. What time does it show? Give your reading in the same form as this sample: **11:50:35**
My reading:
**4:22:22**
